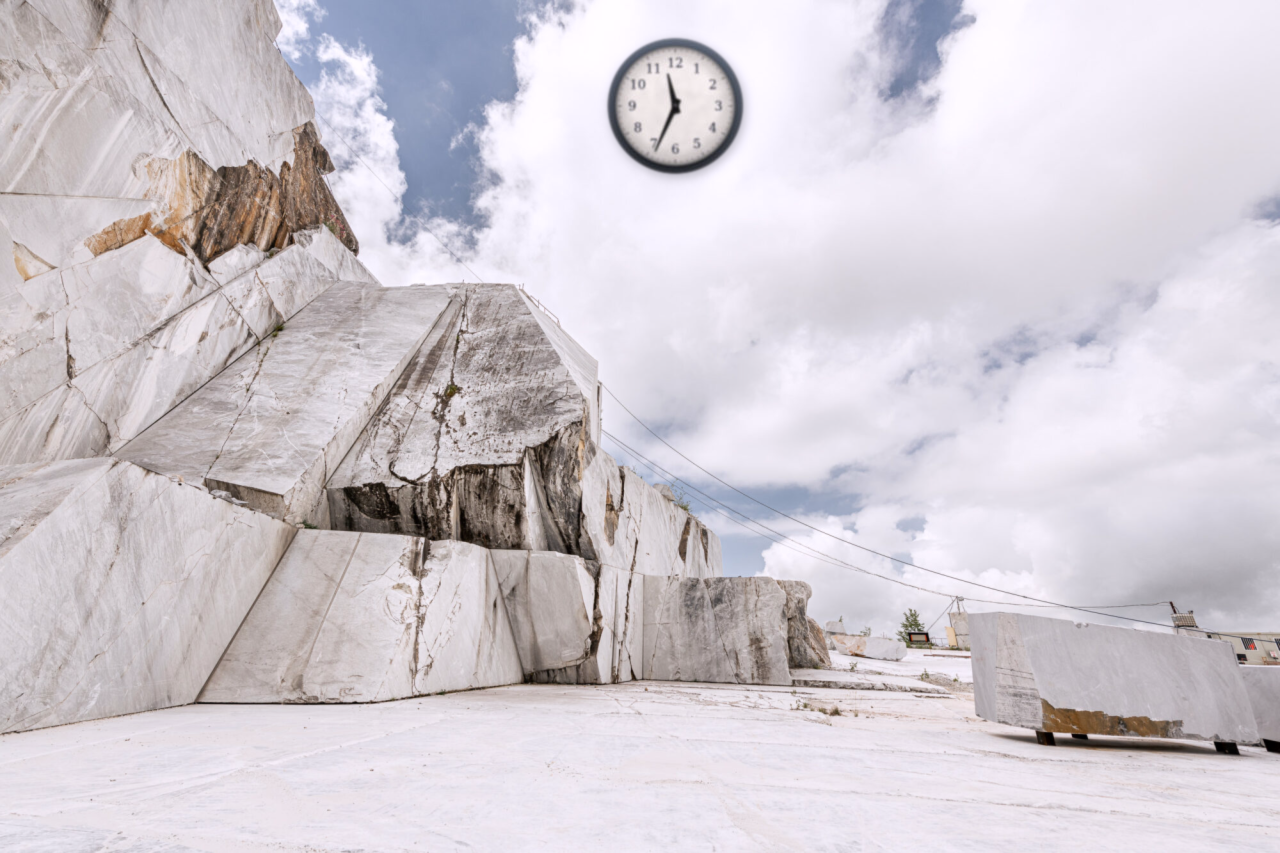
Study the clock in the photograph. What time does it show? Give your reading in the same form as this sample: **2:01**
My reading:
**11:34**
